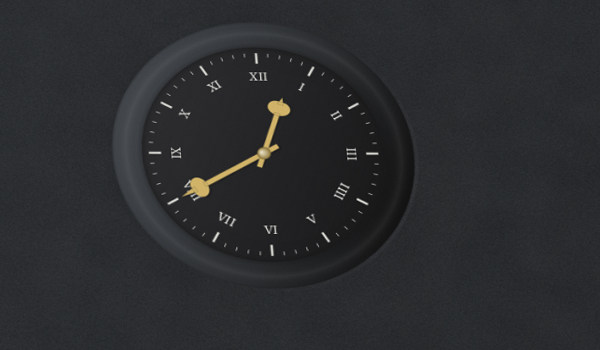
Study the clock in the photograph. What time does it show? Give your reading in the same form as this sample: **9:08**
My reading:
**12:40**
